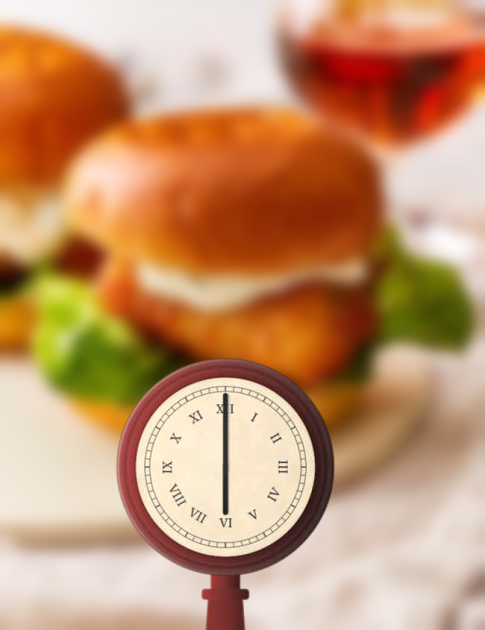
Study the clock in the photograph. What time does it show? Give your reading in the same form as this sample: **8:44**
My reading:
**6:00**
